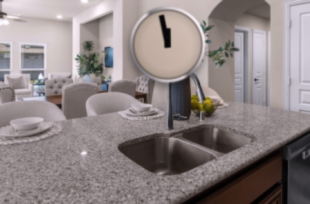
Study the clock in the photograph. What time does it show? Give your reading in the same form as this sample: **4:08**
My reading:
**11:58**
